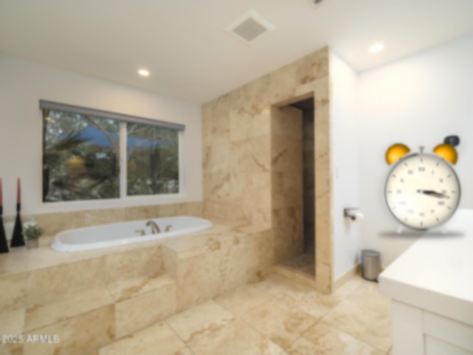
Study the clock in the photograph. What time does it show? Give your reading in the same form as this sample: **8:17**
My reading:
**3:17**
